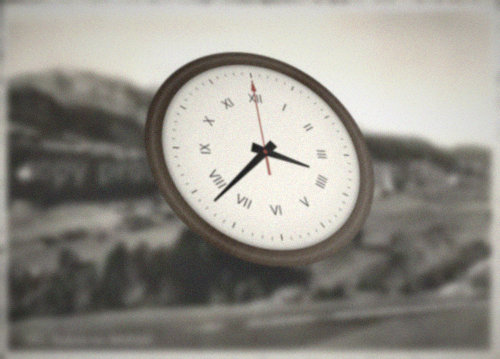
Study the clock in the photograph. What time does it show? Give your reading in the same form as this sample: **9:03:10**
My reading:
**3:38:00**
